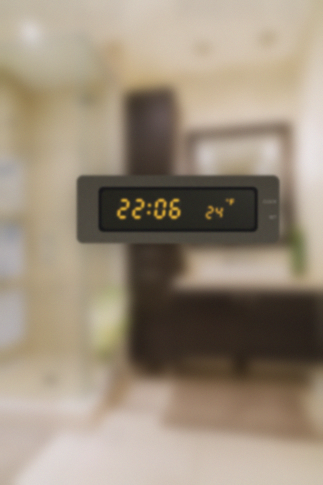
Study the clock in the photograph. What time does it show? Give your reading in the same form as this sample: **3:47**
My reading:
**22:06**
